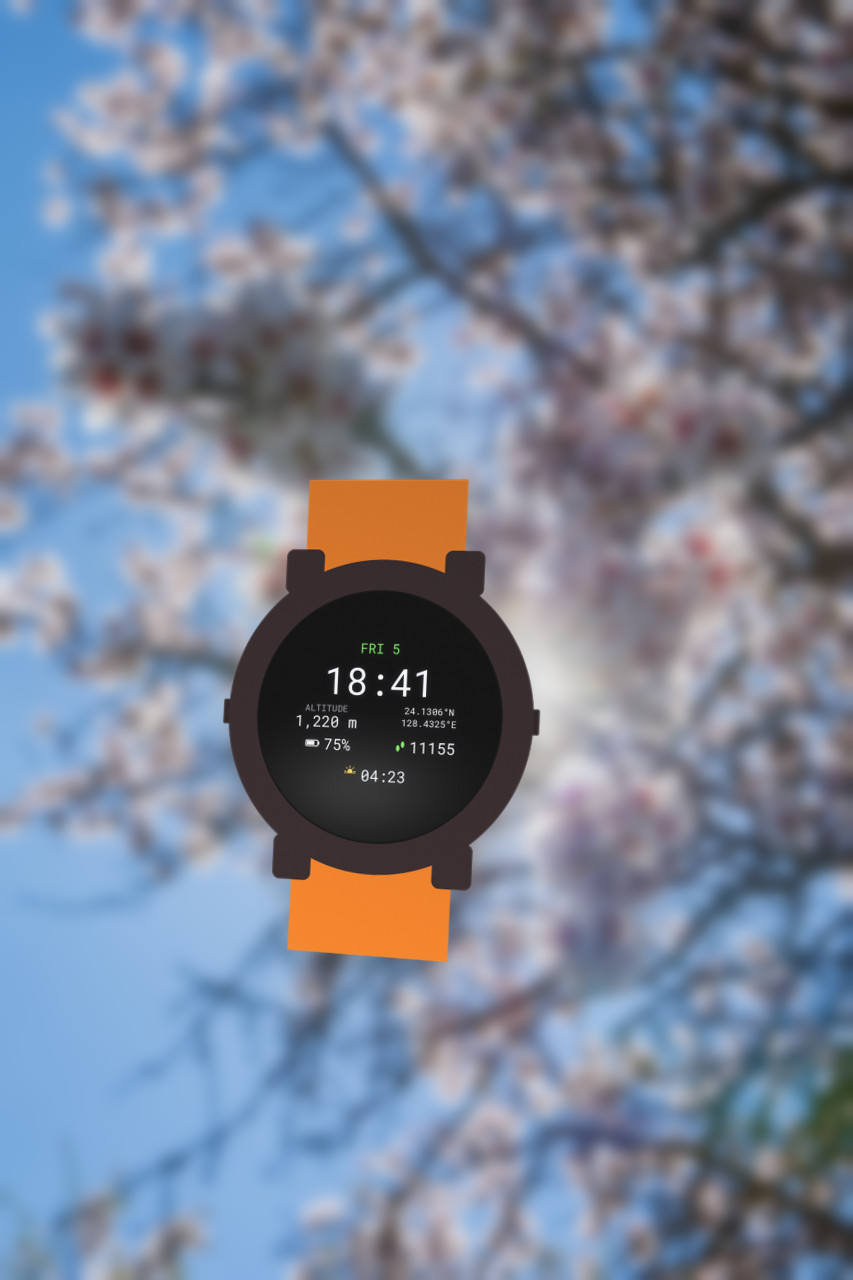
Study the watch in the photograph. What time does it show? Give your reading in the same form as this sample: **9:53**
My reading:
**18:41**
